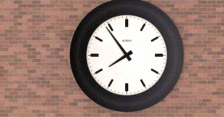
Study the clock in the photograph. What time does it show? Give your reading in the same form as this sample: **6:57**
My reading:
**7:54**
